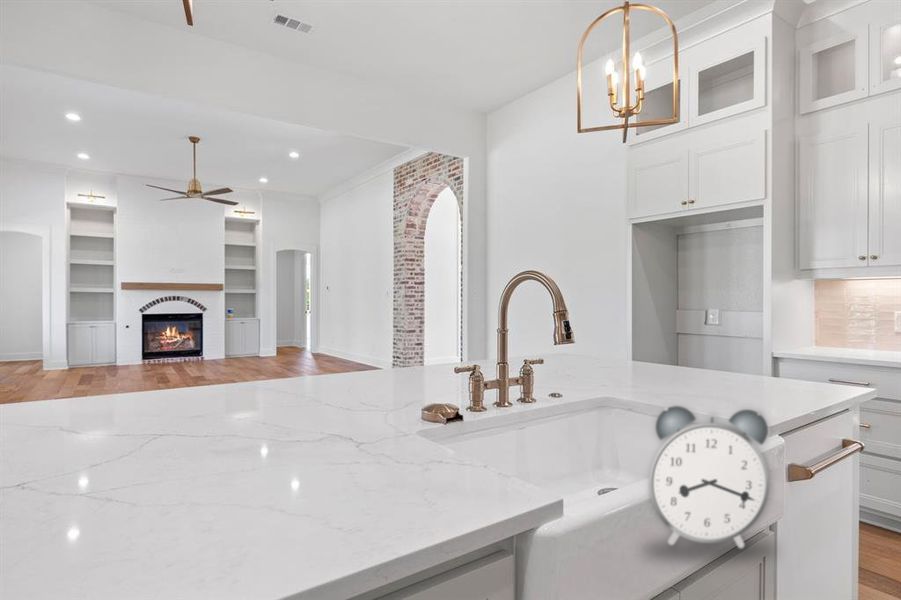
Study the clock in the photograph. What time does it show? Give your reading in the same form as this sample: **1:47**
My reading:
**8:18**
